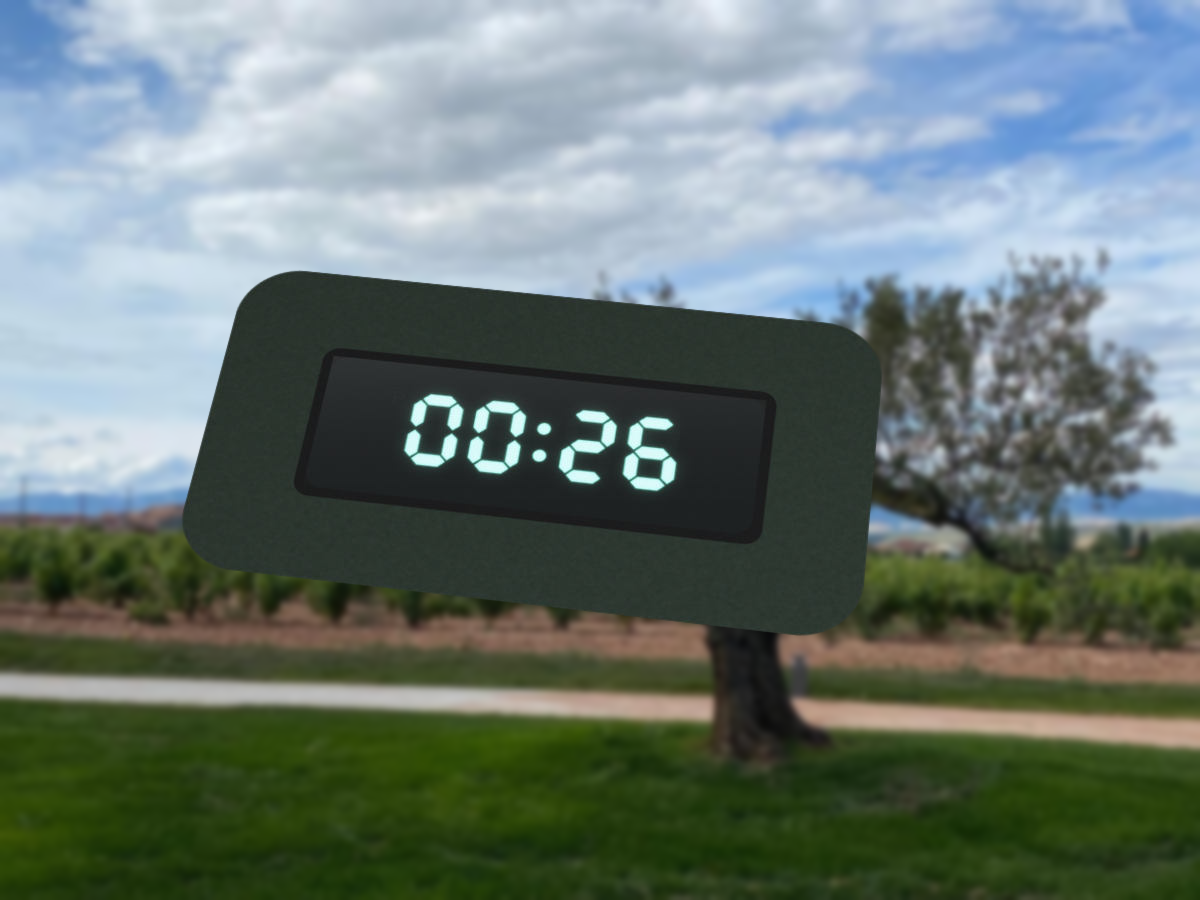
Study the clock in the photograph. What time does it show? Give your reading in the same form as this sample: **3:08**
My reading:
**0:26**
